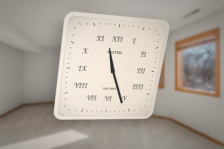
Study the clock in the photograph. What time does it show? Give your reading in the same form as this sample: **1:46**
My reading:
**11:26**
